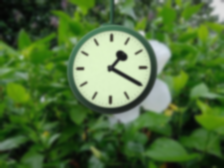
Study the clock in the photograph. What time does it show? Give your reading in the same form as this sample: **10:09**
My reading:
**1:20**
